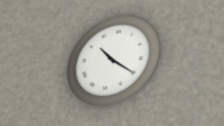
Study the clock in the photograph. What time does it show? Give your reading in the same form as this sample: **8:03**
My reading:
**10:20**
